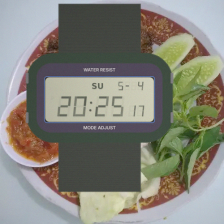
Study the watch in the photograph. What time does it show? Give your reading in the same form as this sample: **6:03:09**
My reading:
**20:25:17**
